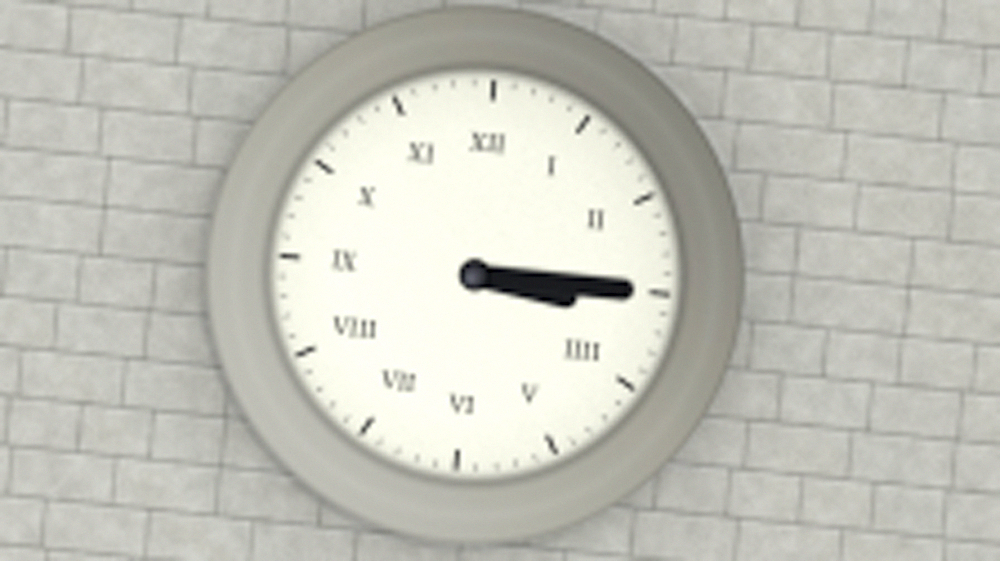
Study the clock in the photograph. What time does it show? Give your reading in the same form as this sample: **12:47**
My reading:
**3:15**
